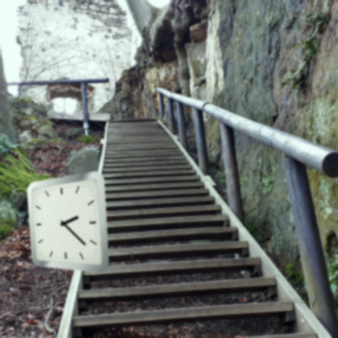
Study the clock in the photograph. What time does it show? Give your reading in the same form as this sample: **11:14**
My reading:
**2:22**
